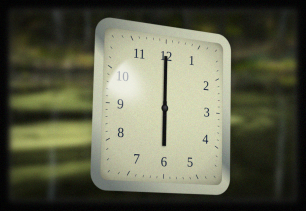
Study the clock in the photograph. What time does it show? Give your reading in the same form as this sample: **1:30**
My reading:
**6:00**
